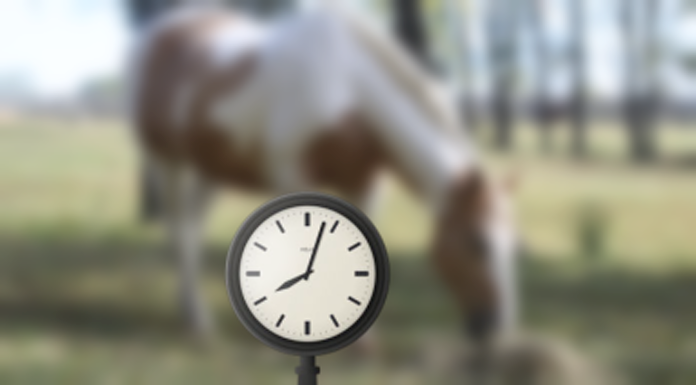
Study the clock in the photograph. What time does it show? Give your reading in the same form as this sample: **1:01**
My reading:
**8:03**
